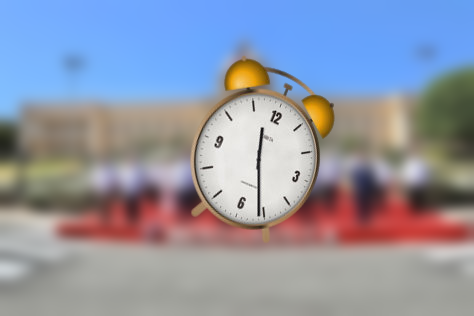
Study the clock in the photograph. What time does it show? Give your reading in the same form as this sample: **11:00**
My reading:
**11:26**
